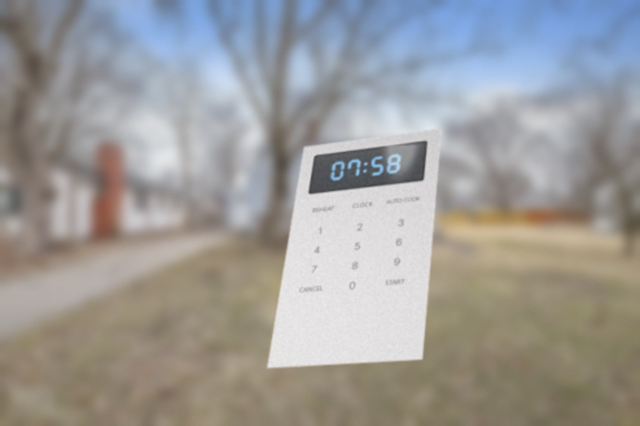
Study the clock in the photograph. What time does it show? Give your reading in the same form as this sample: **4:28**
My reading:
**7:58**
